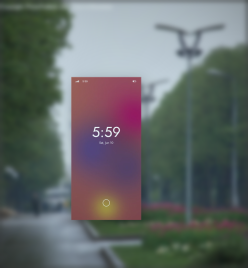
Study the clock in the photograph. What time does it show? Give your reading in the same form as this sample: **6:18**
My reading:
**5:59**
